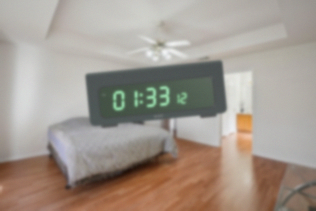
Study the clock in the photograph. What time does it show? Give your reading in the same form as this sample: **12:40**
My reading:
**1:33**
